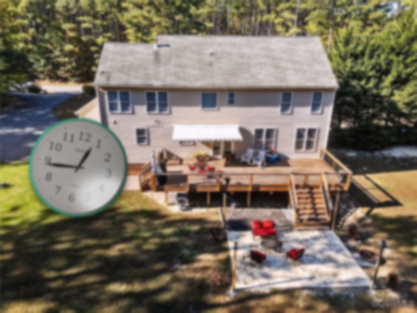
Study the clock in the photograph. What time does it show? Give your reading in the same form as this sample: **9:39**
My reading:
**12:44**
